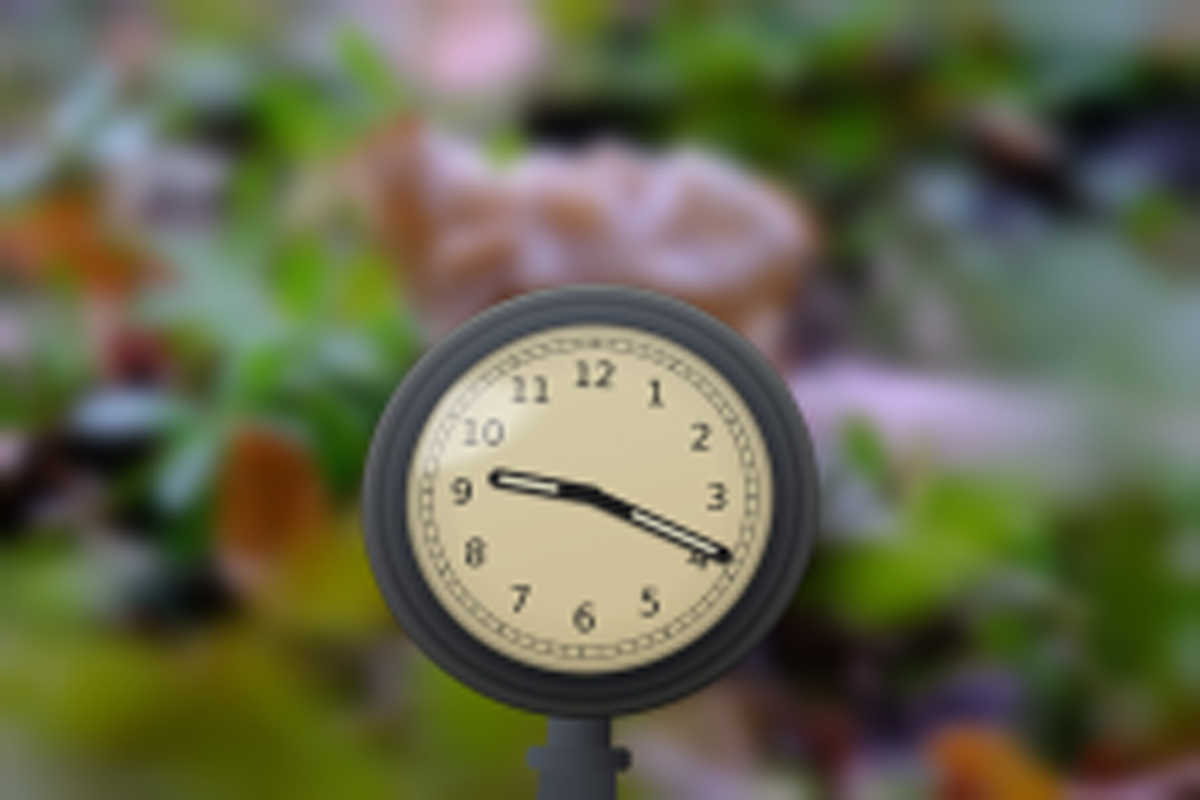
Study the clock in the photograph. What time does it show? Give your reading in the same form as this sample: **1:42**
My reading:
**9:19**
